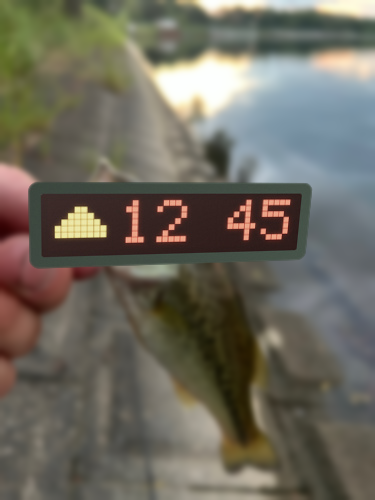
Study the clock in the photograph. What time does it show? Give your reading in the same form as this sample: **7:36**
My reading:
**12:45**
